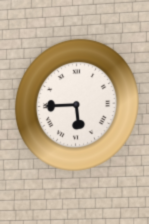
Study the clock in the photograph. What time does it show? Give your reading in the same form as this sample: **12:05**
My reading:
**5:45**
